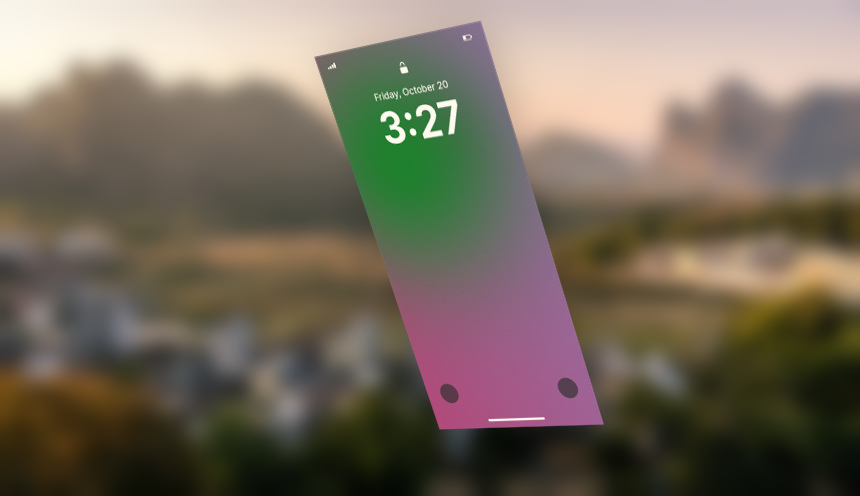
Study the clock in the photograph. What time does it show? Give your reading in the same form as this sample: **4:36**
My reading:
**3:27**
